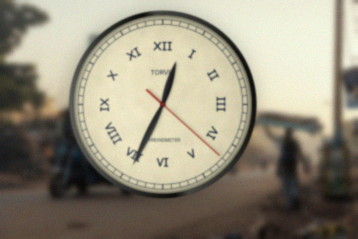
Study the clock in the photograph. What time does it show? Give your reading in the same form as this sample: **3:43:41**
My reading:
**12:34:22**
